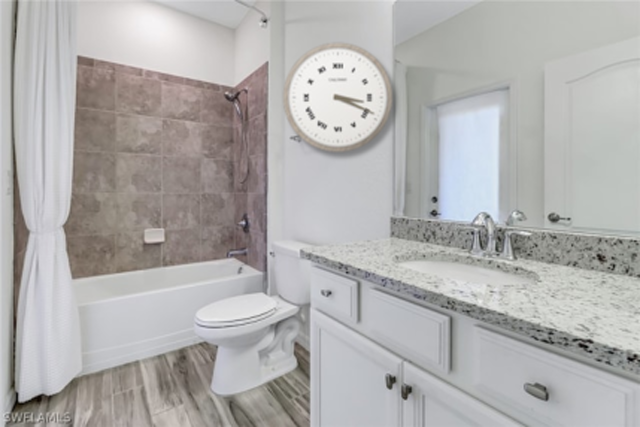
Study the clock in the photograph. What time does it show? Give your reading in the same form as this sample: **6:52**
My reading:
**3:19**
